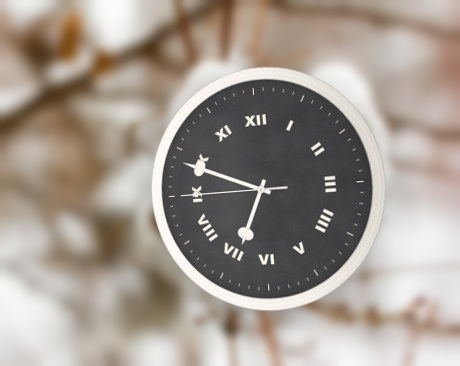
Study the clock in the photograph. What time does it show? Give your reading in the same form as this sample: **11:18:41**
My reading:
**6:48:45**
